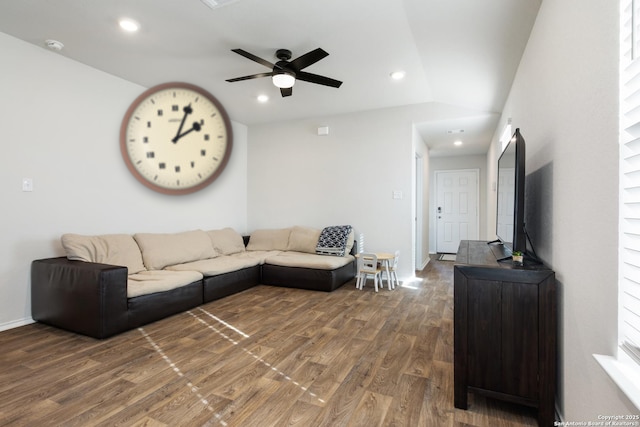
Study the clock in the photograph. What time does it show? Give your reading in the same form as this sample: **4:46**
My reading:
**2:04**
